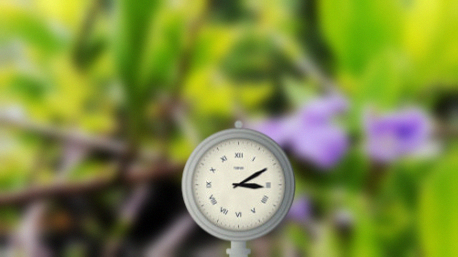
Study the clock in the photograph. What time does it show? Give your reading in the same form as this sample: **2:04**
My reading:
**3:10**
